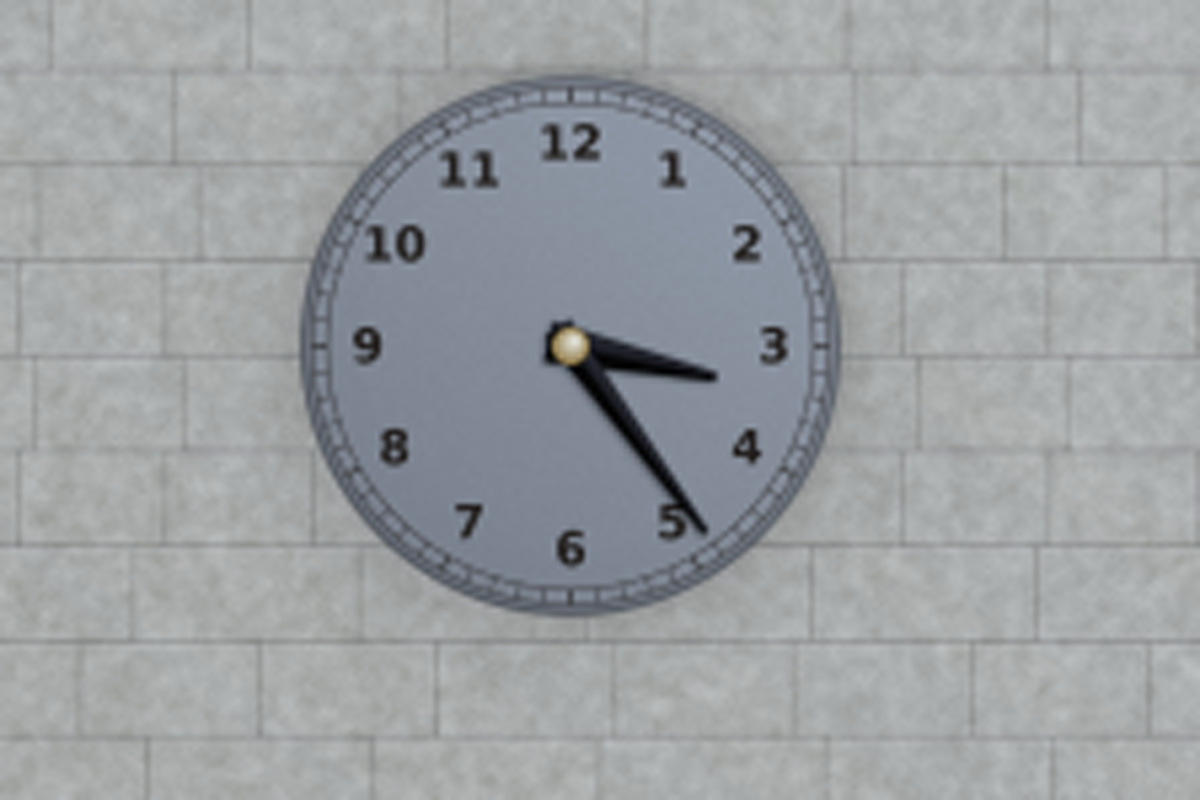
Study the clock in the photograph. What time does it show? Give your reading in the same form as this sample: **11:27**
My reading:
**3:24**
